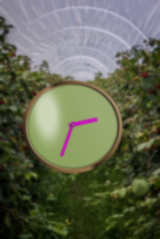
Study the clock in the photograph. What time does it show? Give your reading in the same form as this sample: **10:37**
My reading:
**2:33**
